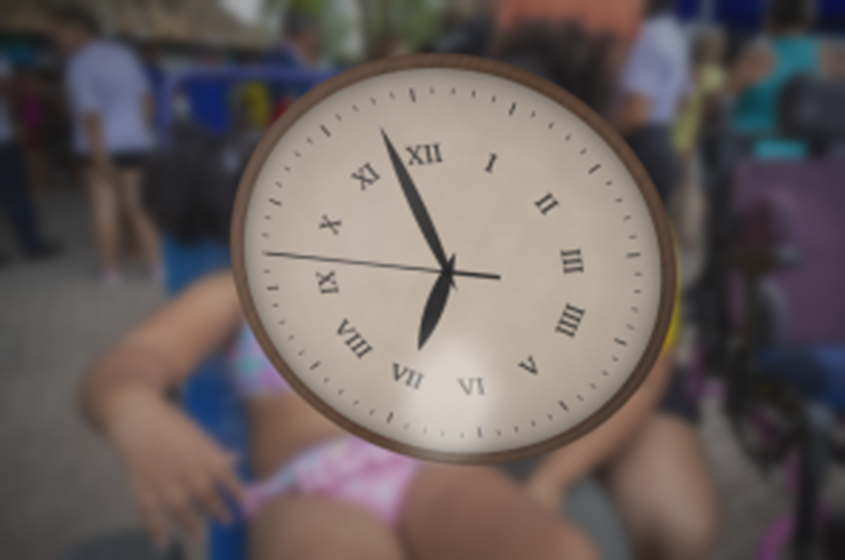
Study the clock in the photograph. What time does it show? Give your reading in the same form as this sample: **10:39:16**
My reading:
**6:57:47**
